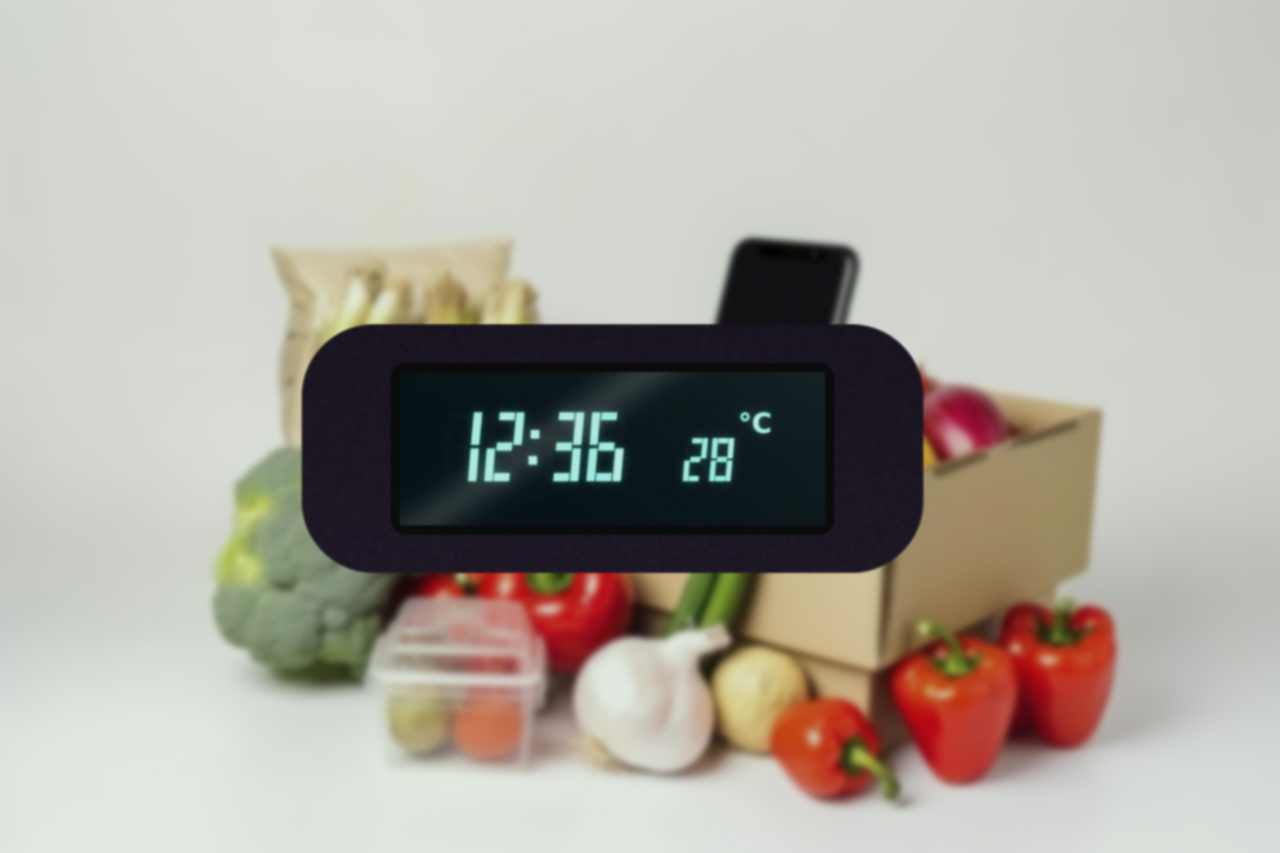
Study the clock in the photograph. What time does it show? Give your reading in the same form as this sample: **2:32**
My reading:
**12:36**
